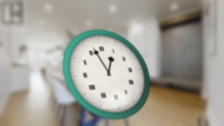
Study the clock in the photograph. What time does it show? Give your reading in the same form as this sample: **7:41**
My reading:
**12:57**
